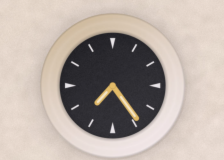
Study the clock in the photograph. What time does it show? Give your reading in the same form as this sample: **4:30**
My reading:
**7:24**
